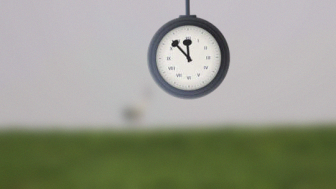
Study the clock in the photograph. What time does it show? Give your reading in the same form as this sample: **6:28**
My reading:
**11:53**
